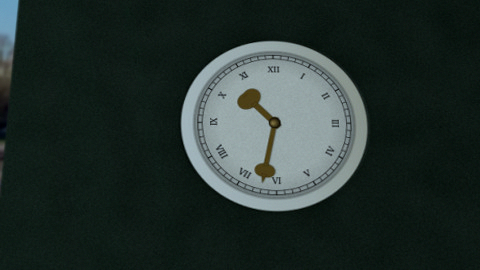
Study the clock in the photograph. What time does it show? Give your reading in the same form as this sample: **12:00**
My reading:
**10:32**
